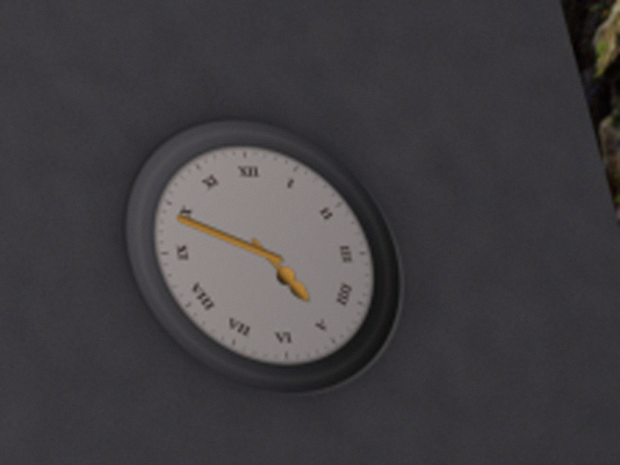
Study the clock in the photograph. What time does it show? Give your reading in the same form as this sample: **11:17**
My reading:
**4:49**
